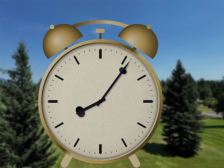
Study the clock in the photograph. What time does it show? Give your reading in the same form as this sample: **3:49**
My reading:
**8:06**
